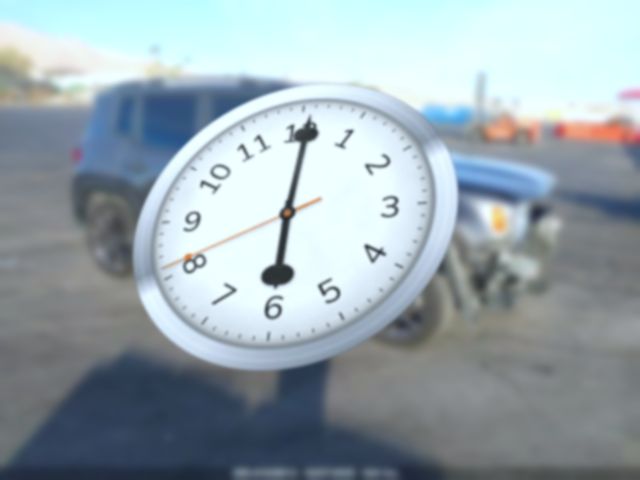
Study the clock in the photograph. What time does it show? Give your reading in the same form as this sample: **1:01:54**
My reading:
**6:00:41**
